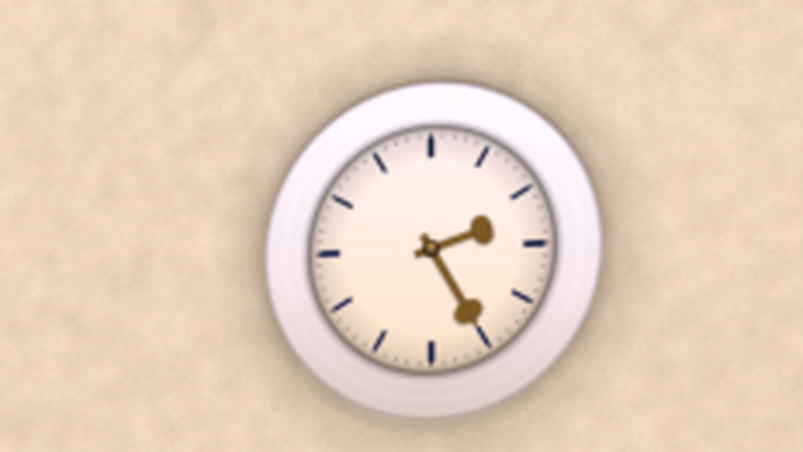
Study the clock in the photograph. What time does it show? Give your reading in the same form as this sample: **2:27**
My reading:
**2:25**
